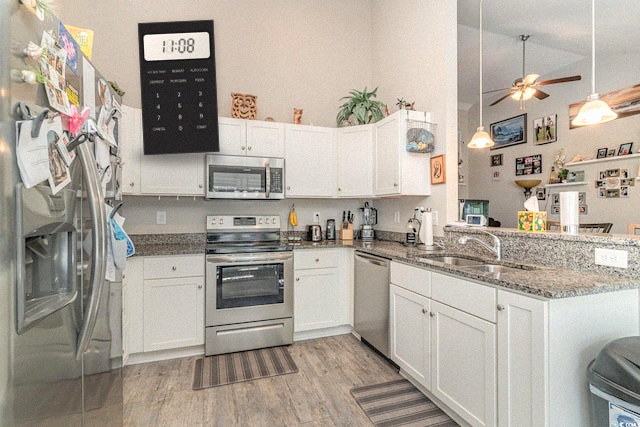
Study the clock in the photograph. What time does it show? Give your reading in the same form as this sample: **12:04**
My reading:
**11:08**
